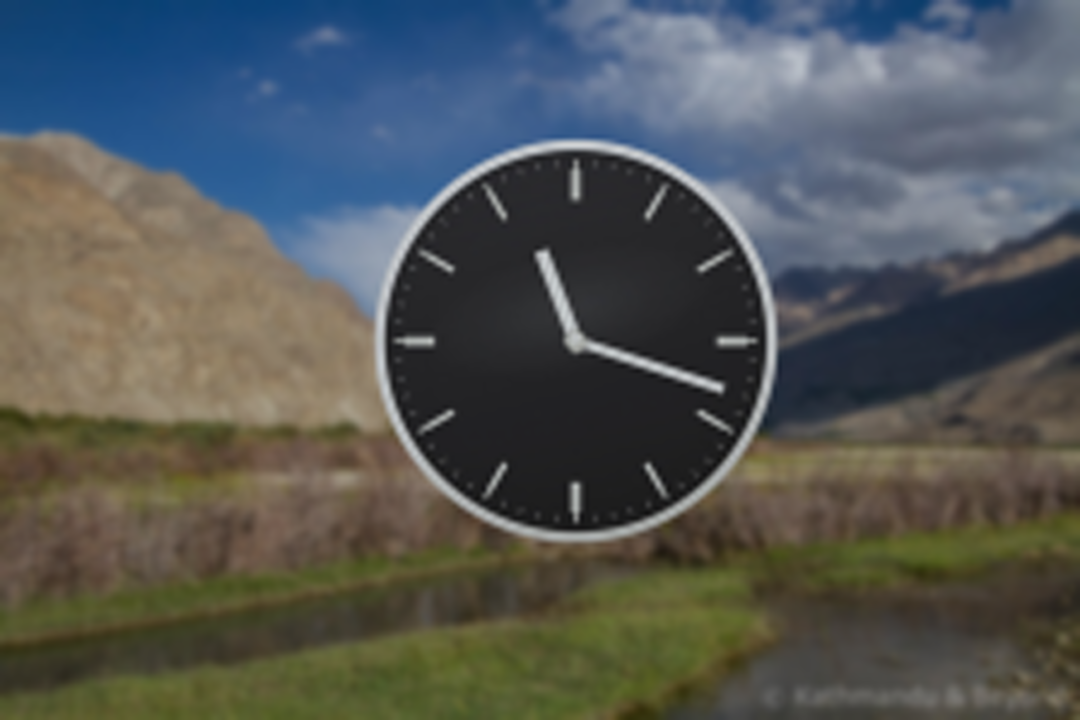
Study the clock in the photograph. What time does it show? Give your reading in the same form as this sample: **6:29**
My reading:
**11:18**
